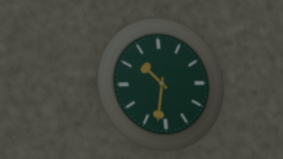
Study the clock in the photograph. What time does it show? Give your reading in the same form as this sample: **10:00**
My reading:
**10:32**
